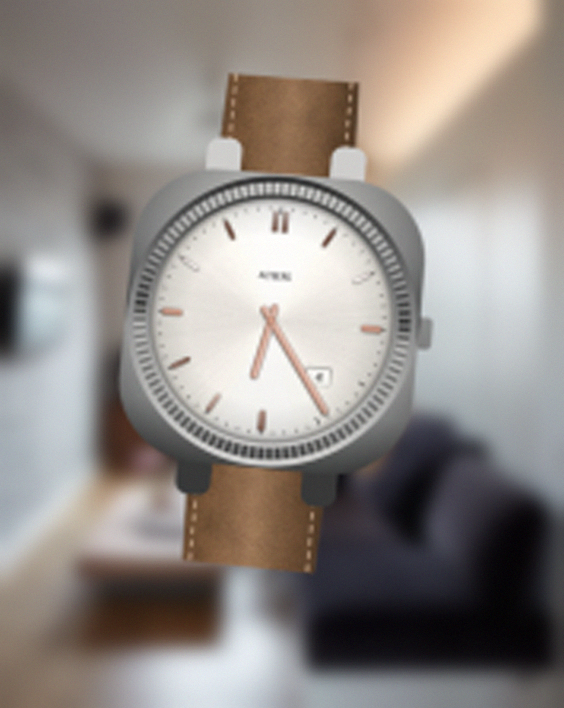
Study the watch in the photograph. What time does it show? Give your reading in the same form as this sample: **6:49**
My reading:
**6:24**
